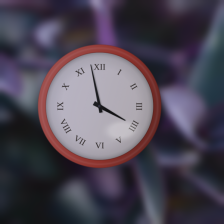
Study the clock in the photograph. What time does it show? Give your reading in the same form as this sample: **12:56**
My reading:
**3:58**
